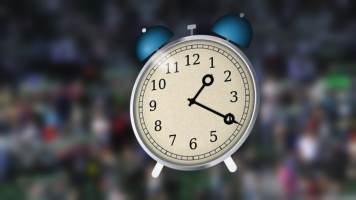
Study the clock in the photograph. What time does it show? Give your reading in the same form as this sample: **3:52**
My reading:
**1:20**
